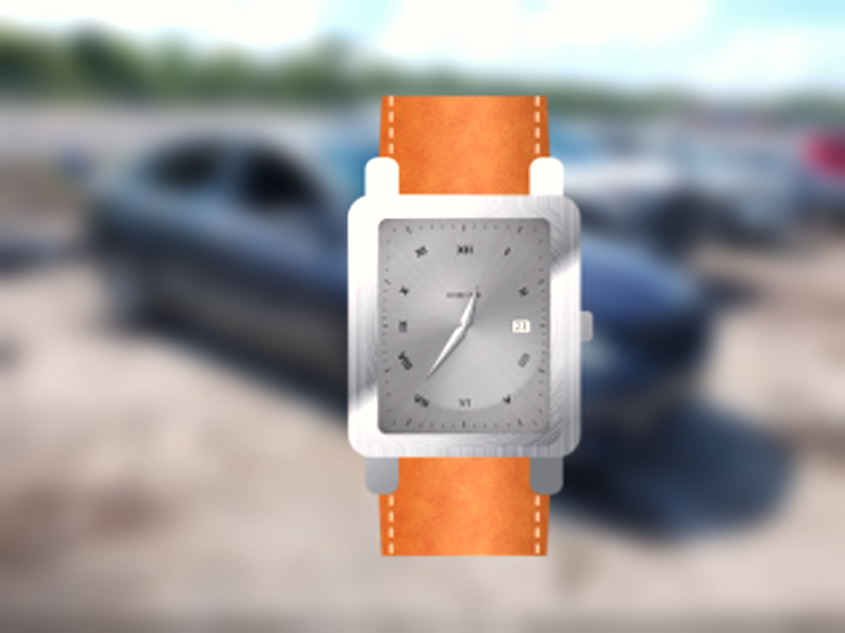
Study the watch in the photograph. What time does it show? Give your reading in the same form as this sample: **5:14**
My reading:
**12:36**
